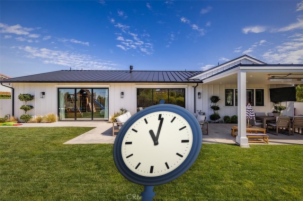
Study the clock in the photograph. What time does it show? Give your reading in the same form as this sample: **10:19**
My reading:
**11:01**
